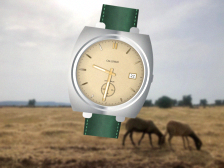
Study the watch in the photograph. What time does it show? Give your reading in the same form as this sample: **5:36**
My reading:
**9:31**
